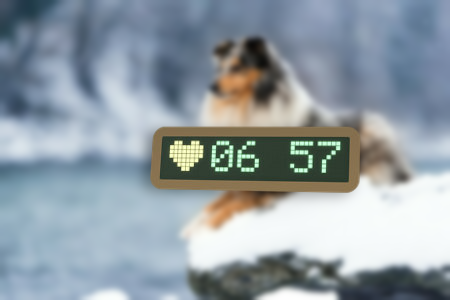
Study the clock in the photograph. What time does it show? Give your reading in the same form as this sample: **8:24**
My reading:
**6:57**
